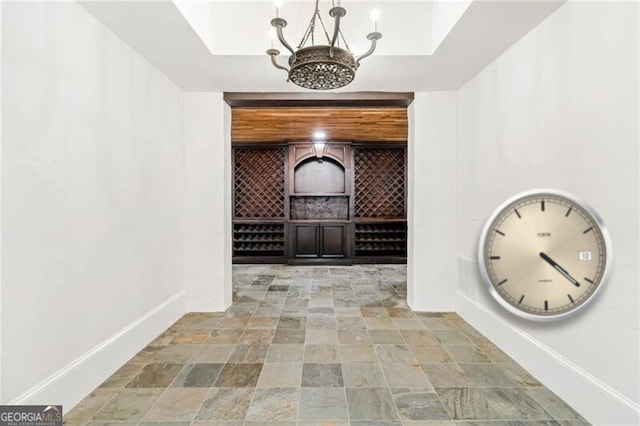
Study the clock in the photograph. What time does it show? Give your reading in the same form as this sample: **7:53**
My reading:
**4:22**
